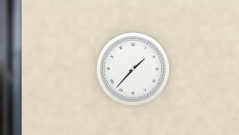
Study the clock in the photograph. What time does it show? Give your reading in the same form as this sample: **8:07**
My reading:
**1:37**
